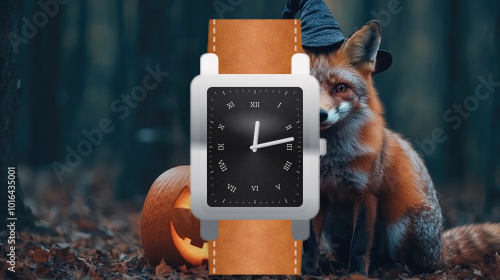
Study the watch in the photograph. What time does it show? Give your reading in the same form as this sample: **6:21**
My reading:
**12:13**
